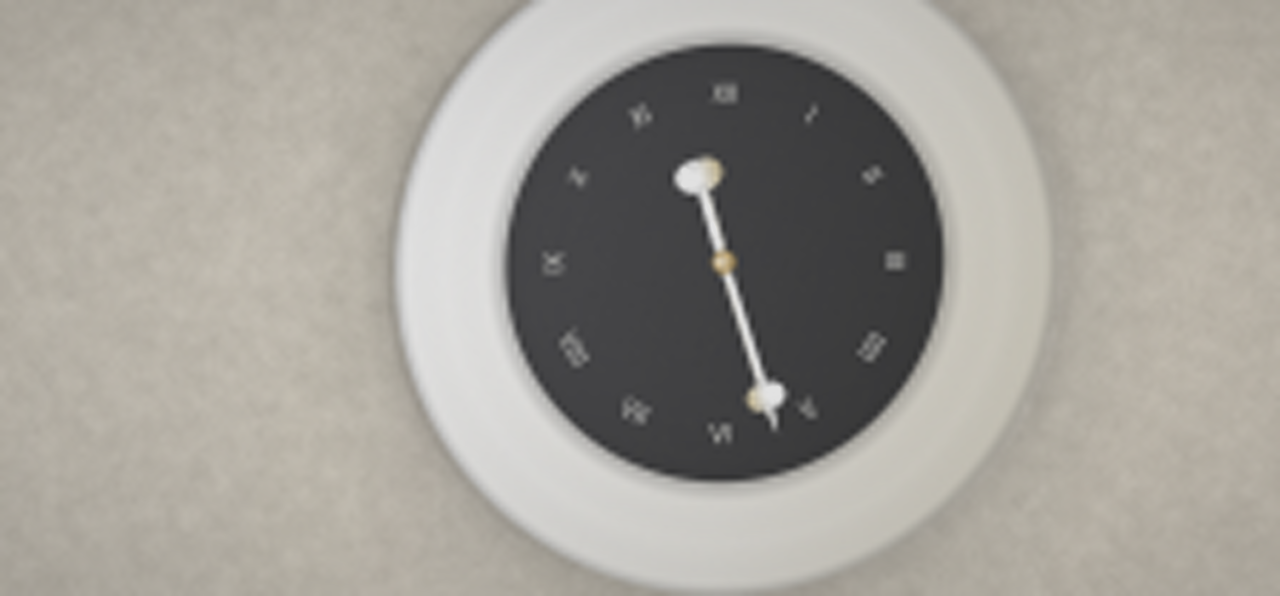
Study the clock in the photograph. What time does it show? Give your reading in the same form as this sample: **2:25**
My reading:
**11:27**
